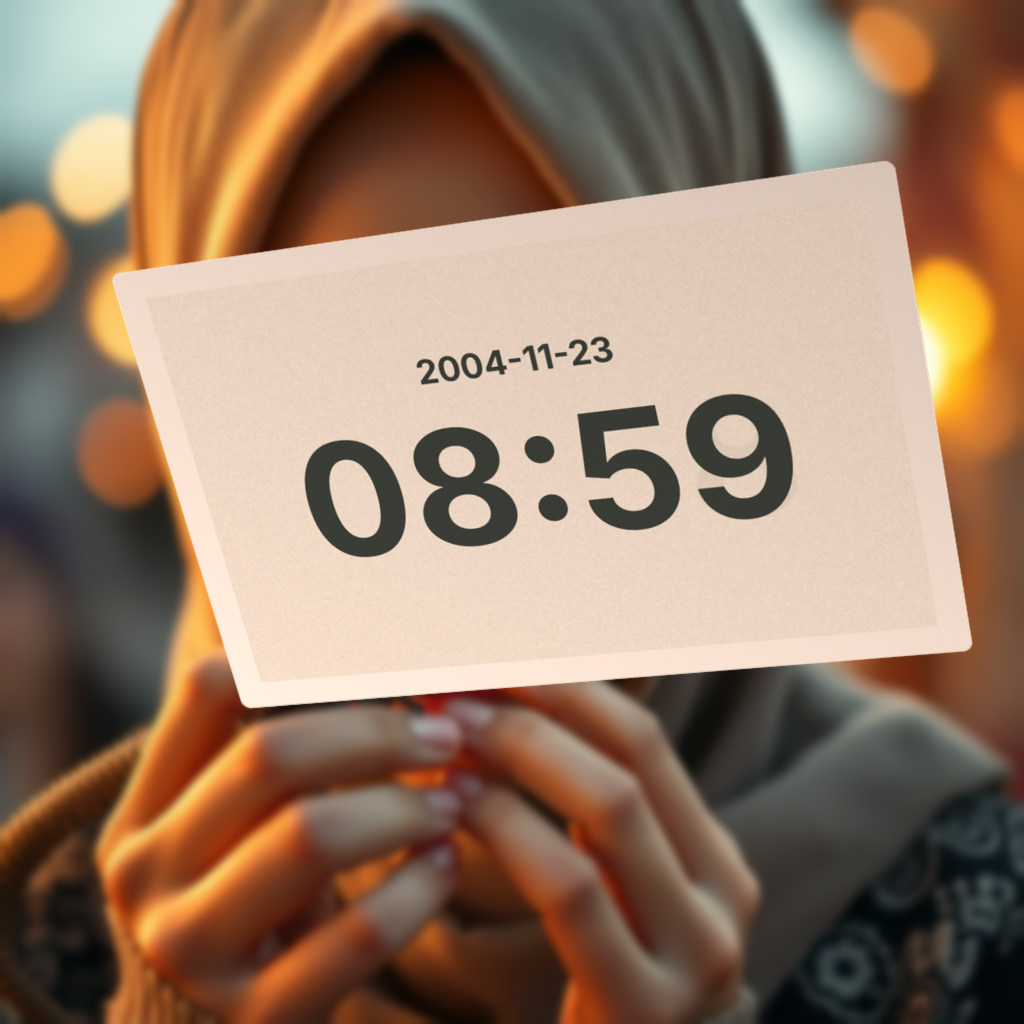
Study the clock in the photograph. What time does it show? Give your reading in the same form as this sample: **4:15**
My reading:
**8:59**
